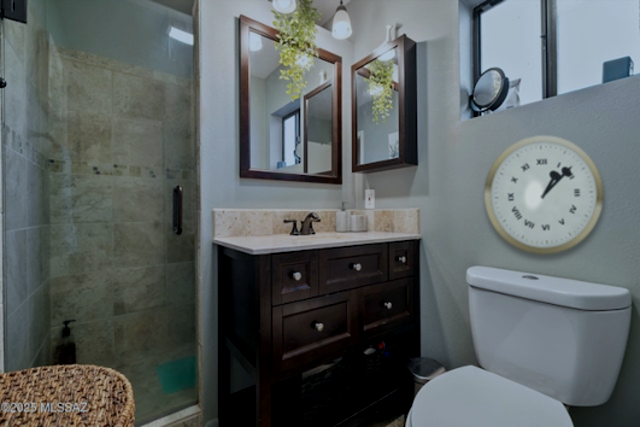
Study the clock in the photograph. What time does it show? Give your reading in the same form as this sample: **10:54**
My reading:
**1:08**
